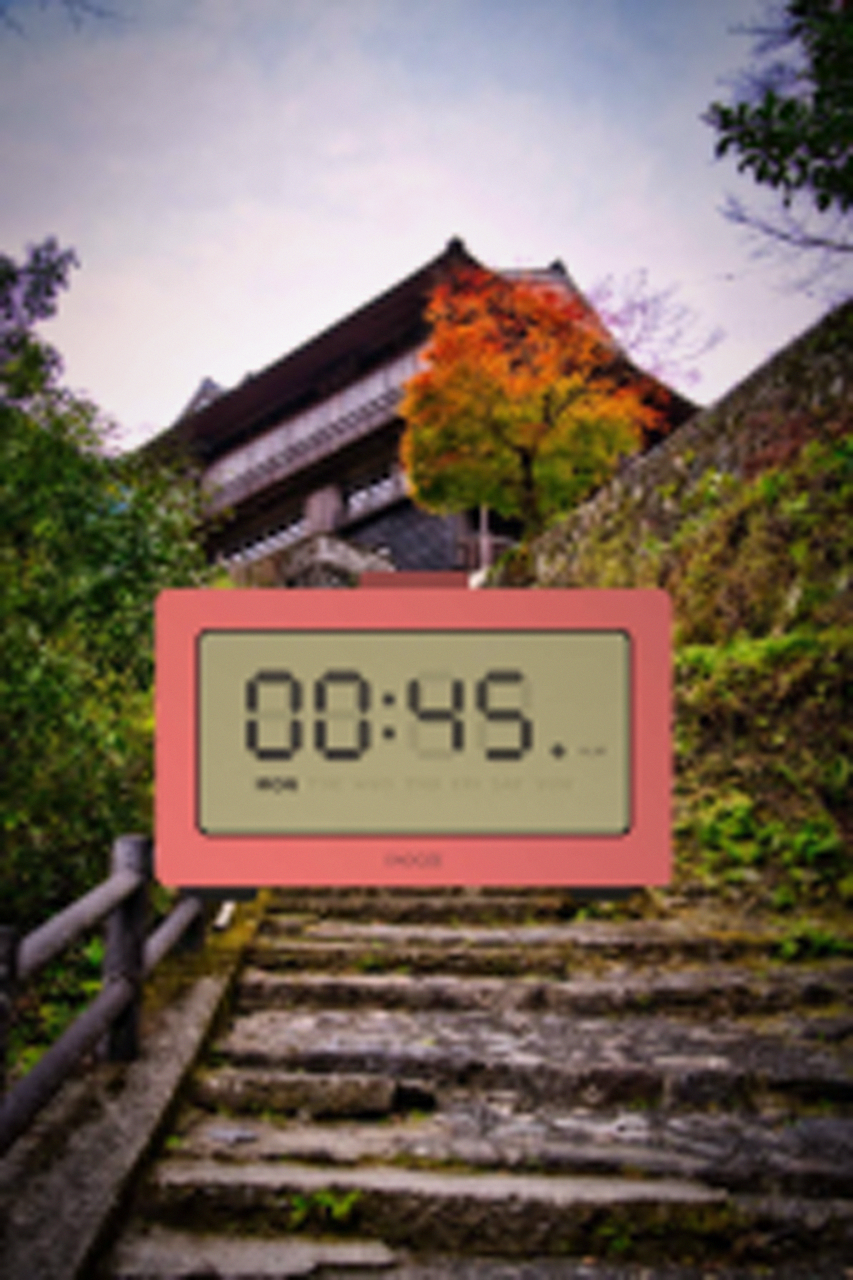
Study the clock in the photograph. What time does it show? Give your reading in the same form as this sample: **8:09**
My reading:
**0:45**
